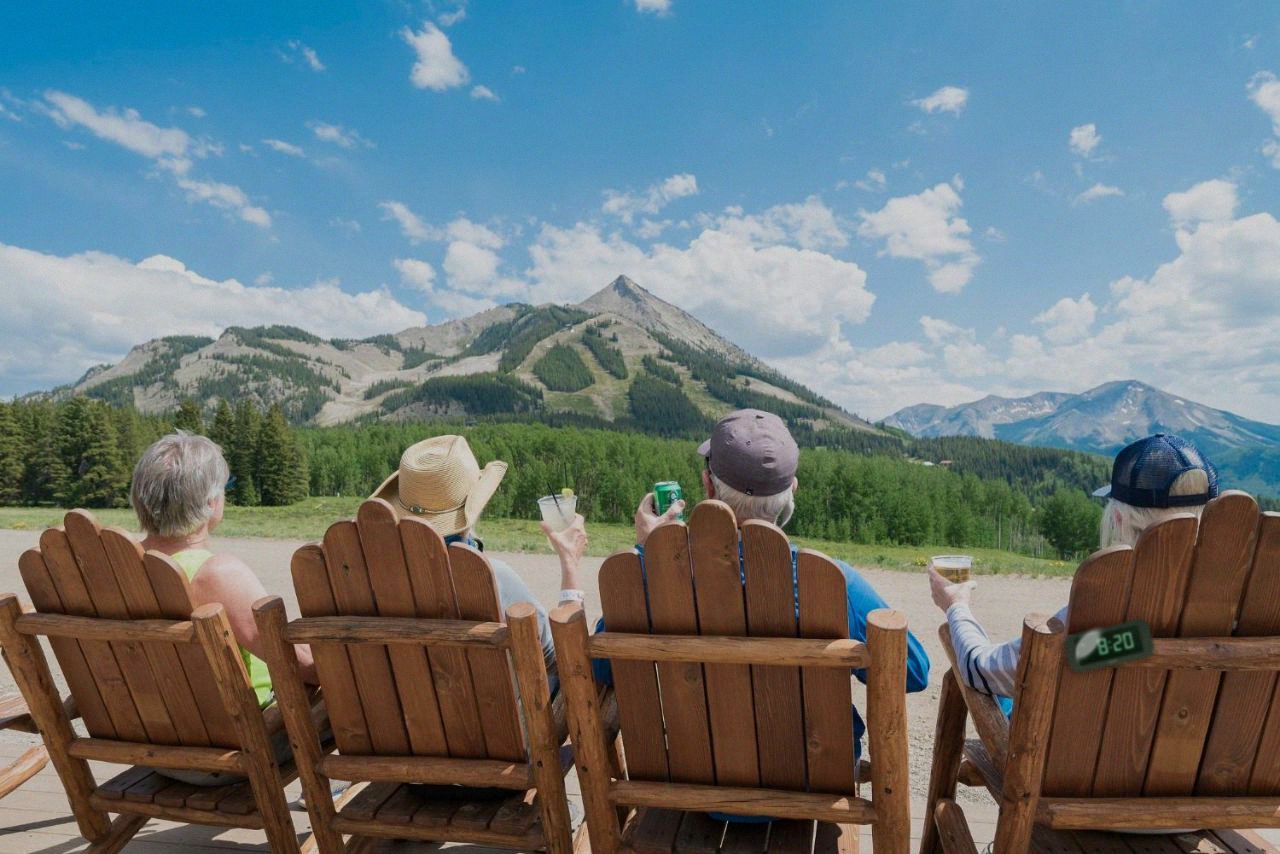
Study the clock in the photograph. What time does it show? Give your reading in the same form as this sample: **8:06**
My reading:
**8:20**
